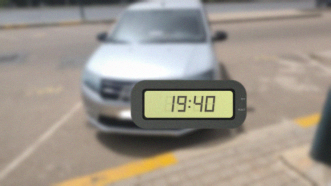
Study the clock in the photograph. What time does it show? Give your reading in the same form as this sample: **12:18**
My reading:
**19:40**
